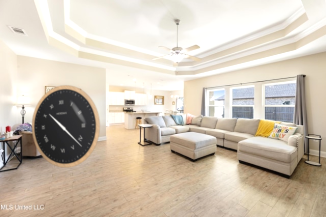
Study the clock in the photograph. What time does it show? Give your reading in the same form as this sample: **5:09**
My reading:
**10:22**
